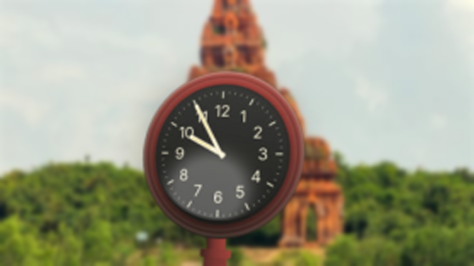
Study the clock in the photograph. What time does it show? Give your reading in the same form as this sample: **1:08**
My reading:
**9:55**
